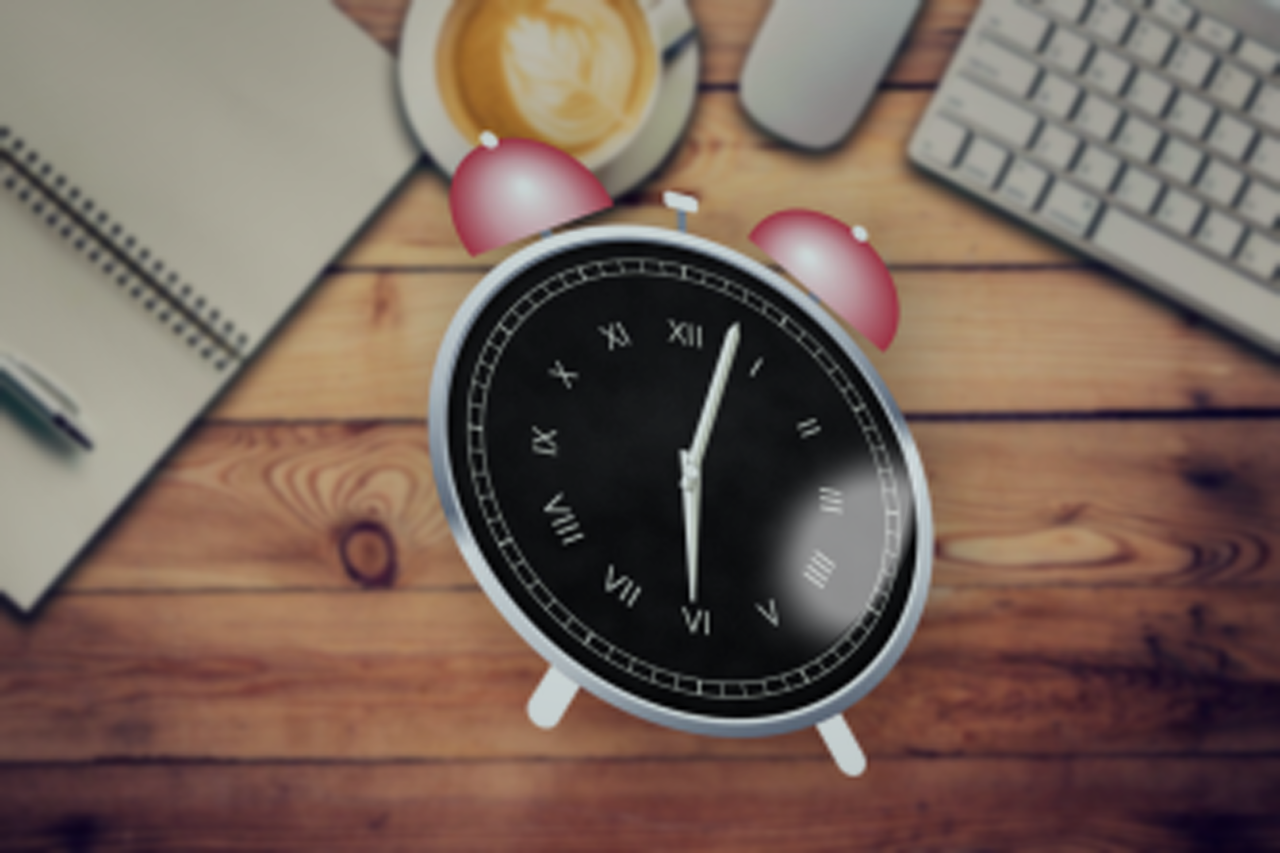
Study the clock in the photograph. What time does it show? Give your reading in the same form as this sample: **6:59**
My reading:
**6:03**
